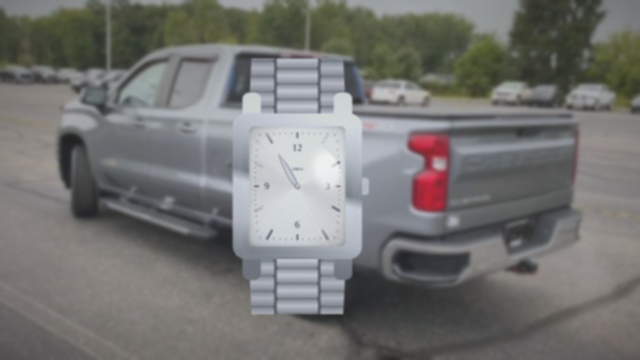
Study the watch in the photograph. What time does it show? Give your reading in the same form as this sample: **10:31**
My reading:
**10:55**
